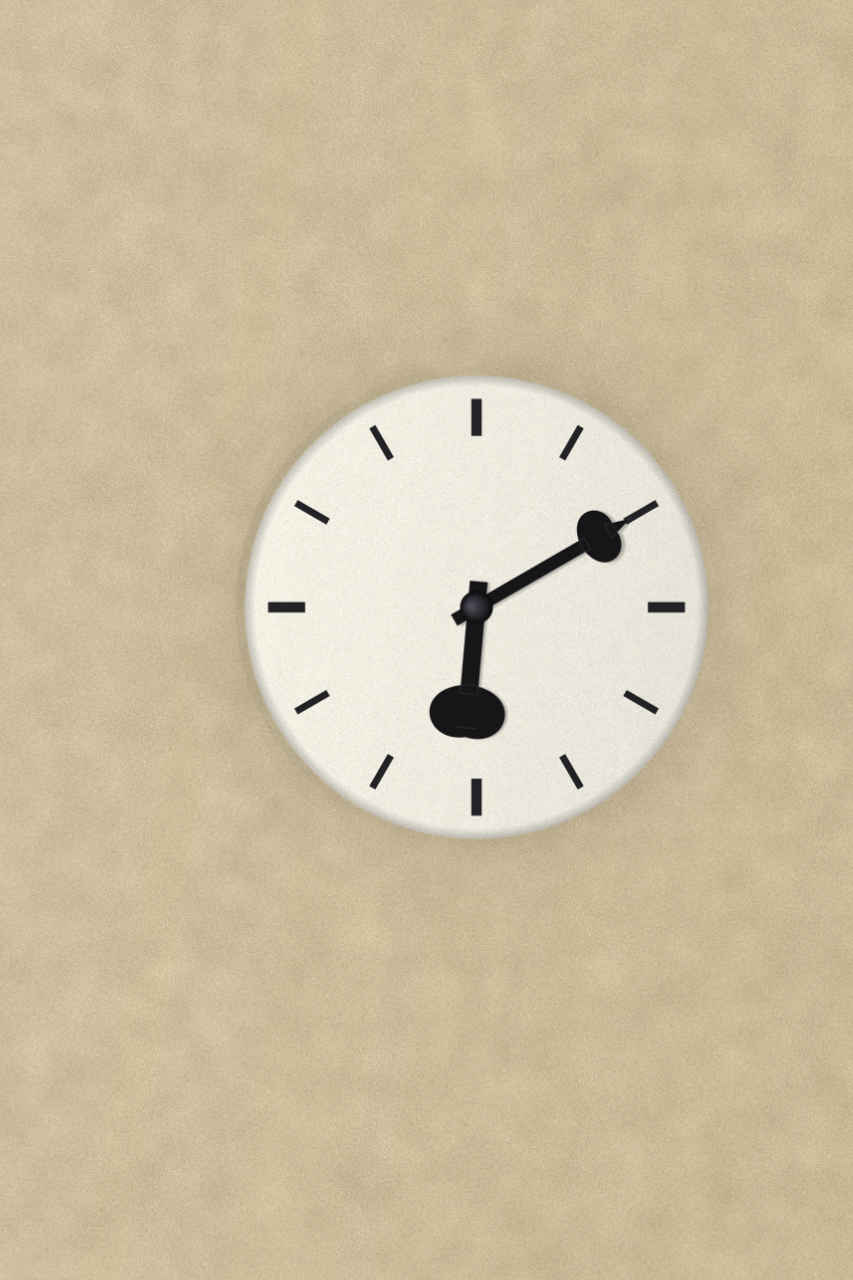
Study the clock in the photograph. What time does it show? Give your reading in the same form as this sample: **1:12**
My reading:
**6:10**
